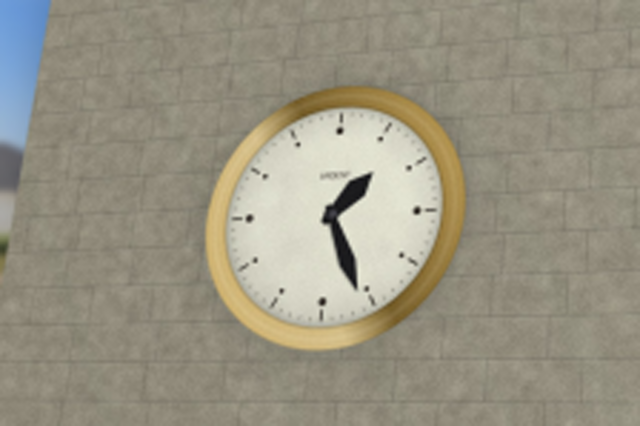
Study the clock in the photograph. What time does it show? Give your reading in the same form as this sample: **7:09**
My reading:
**1:26**
